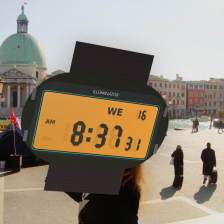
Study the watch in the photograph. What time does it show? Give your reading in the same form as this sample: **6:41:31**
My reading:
**8:37:31**
